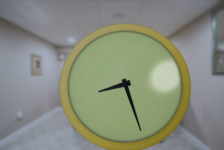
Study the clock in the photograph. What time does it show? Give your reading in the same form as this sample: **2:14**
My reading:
**8:27**
